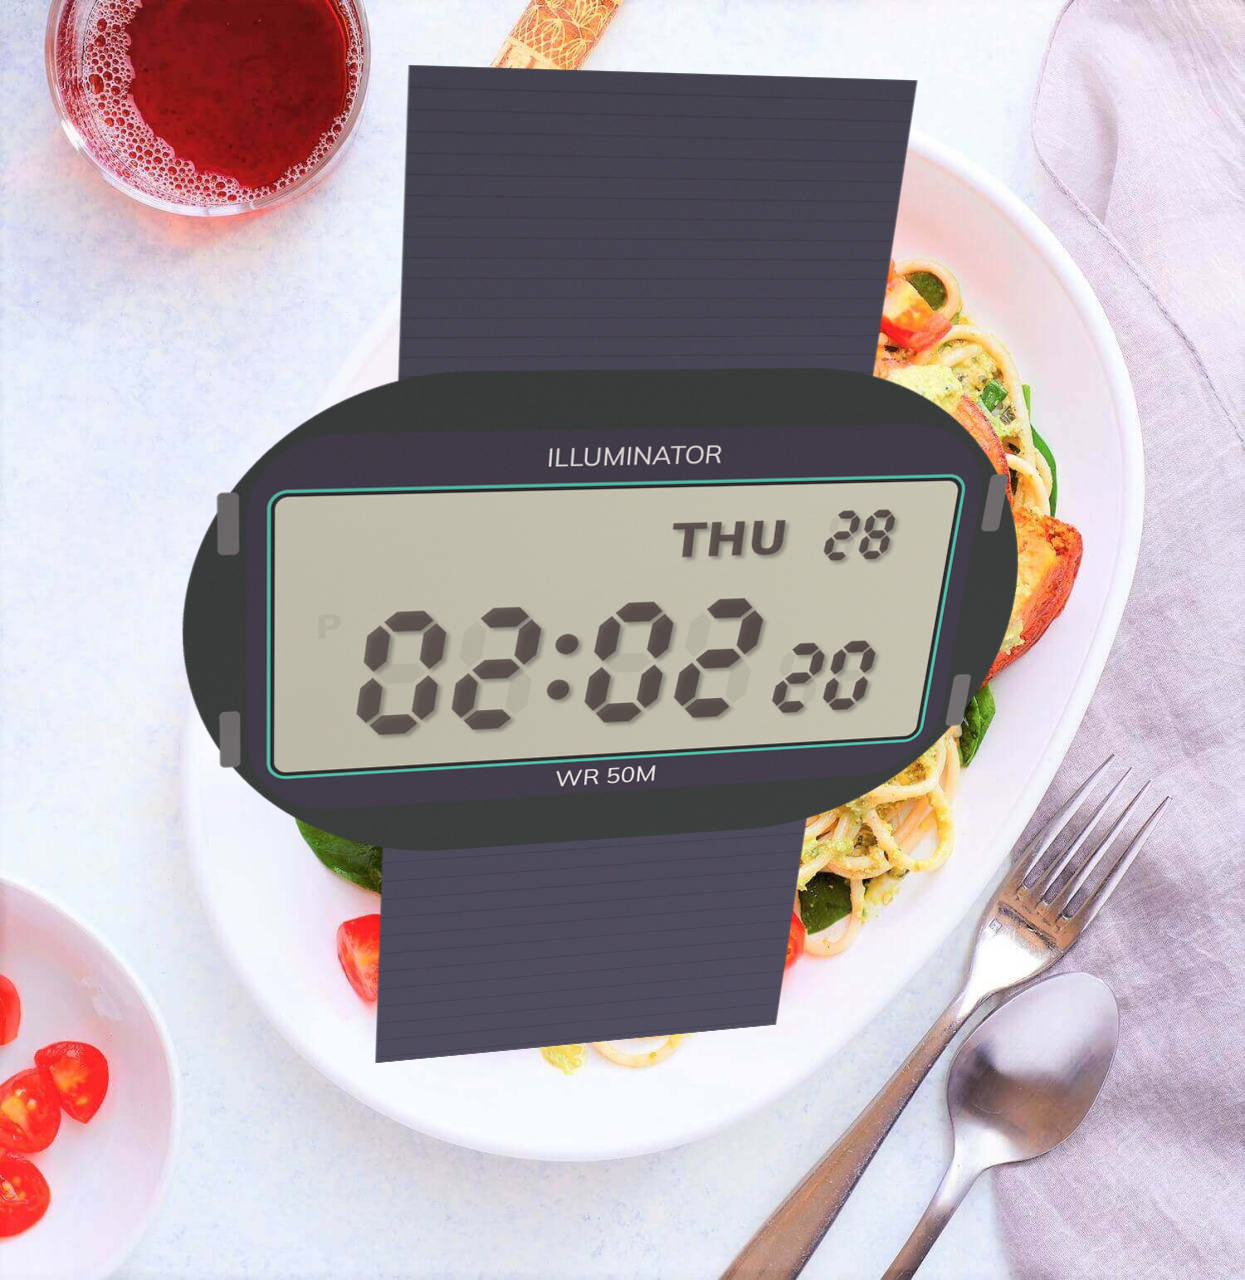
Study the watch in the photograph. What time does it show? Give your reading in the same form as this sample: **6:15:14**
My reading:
**2:02:20**
